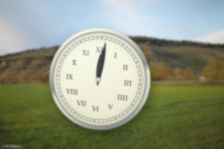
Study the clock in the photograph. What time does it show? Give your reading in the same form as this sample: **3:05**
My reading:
**12:01**
